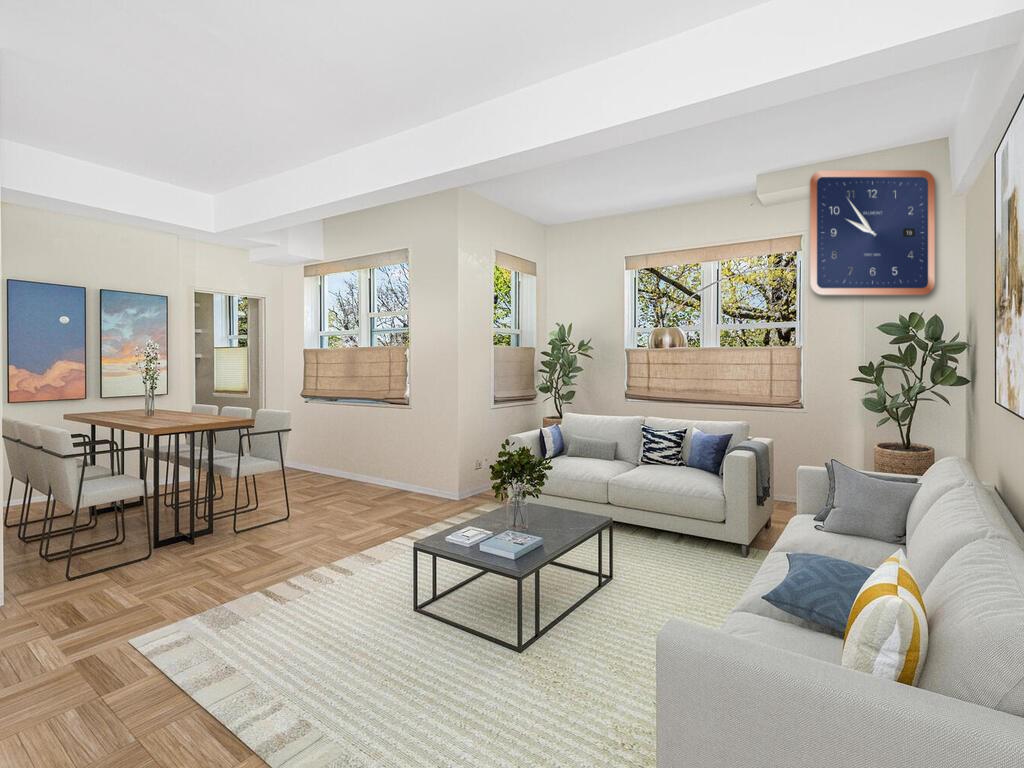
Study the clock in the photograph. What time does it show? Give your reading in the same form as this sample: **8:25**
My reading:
**9:54**
